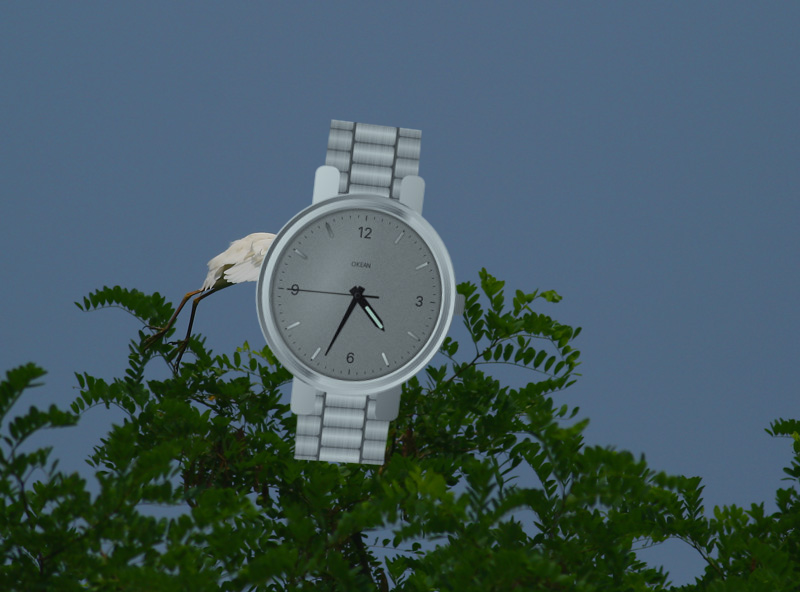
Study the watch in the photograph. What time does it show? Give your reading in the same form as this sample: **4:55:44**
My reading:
**4:33:45**
